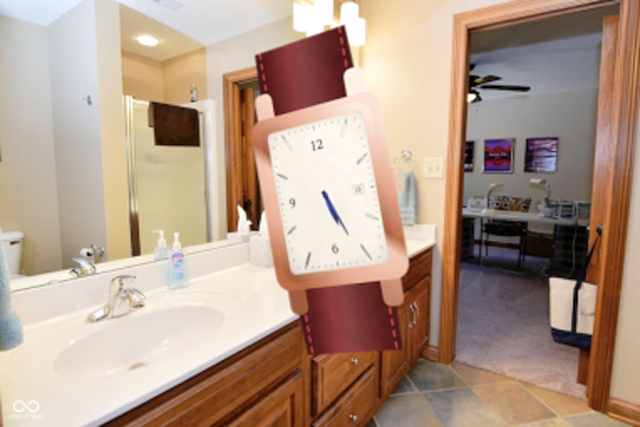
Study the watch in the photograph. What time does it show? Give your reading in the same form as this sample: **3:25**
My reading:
**5:26**
